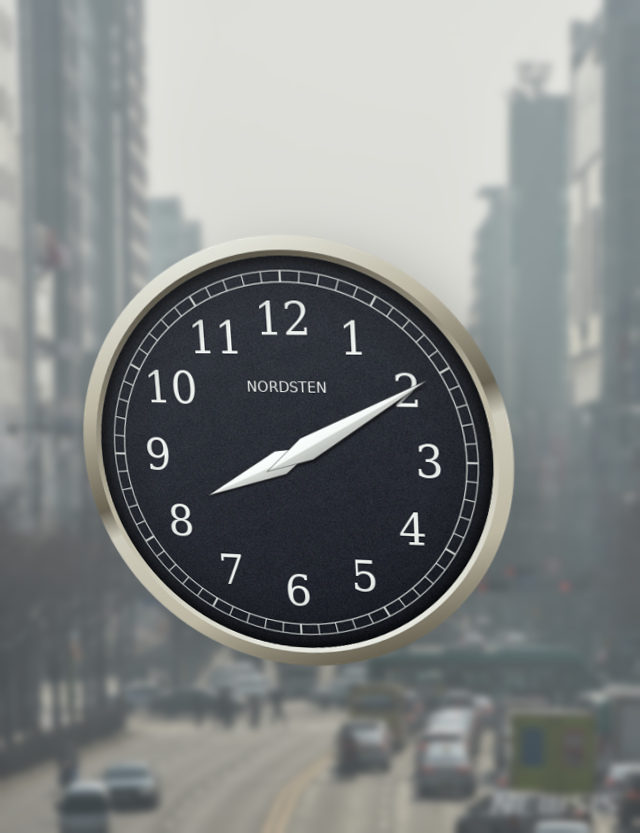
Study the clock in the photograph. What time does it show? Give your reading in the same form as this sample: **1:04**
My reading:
**8:10**
